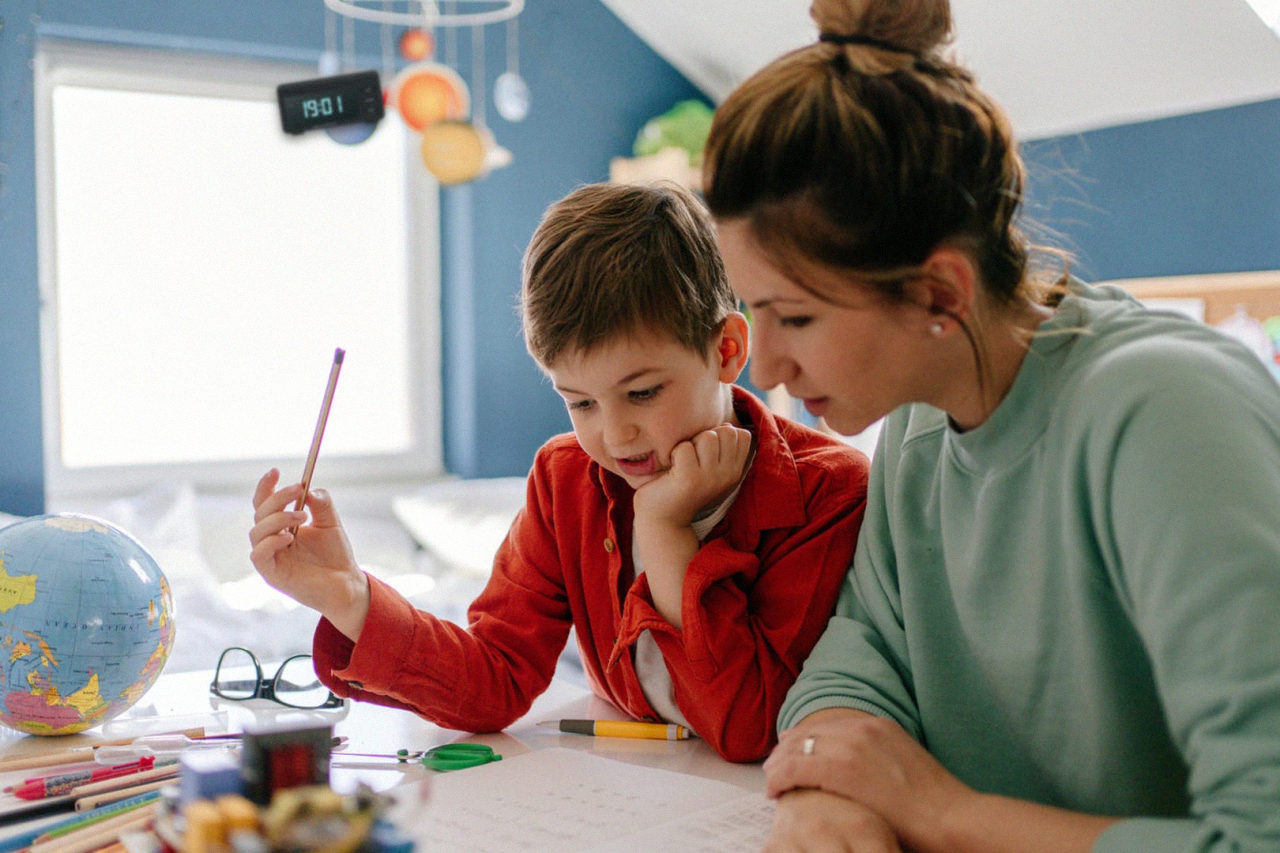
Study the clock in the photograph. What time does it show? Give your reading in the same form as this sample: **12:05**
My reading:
**19:01**
